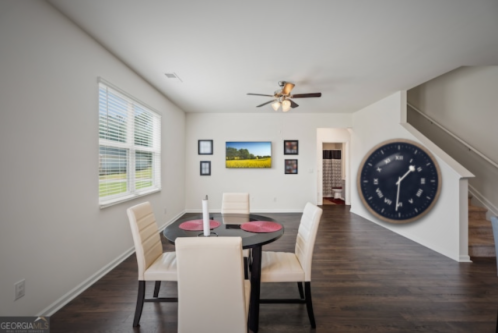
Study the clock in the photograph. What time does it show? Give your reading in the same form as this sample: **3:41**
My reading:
**1:31**
